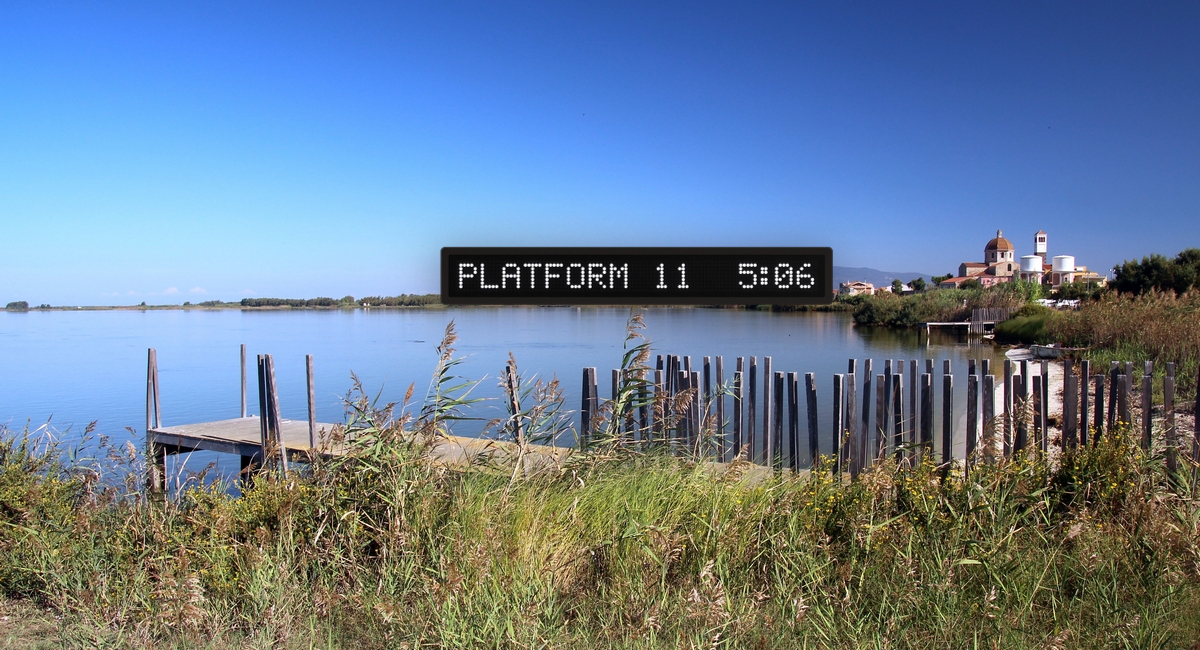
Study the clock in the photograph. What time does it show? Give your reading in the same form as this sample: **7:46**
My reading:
**5:06**
